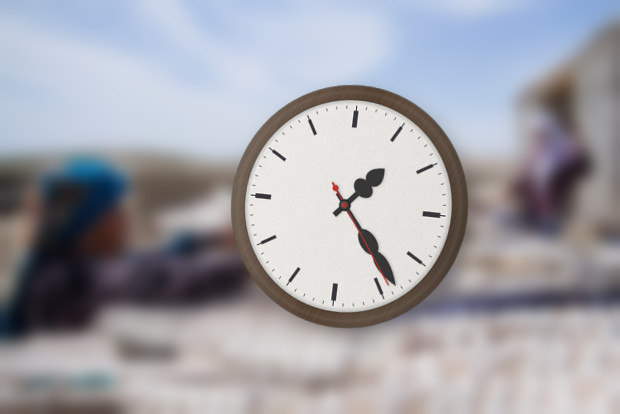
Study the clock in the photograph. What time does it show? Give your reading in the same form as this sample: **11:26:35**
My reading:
**1:23:24**
